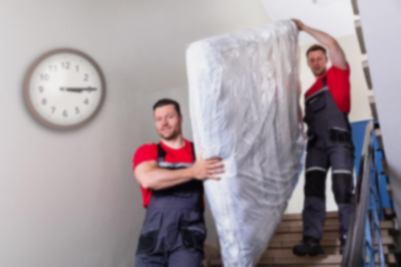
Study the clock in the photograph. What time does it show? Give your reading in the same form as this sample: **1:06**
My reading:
**3:15**
